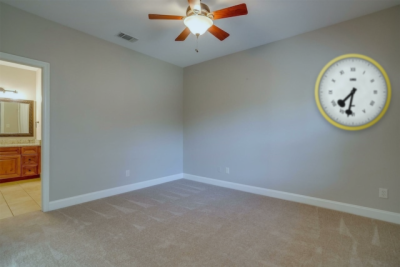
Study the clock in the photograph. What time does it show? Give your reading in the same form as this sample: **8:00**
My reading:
**7:32**
